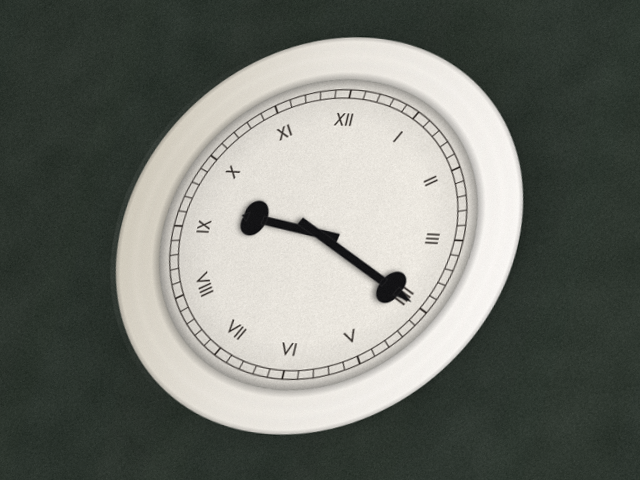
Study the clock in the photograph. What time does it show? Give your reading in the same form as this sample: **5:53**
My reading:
**9:20**
